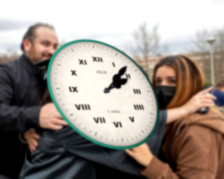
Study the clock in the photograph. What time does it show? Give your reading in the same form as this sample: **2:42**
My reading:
**2:08**
